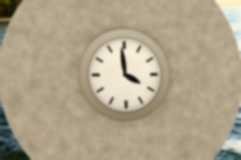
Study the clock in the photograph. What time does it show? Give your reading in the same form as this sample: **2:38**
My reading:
**3:59**
